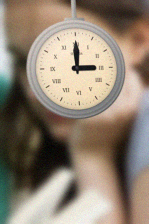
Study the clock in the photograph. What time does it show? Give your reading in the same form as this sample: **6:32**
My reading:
**3:00**
